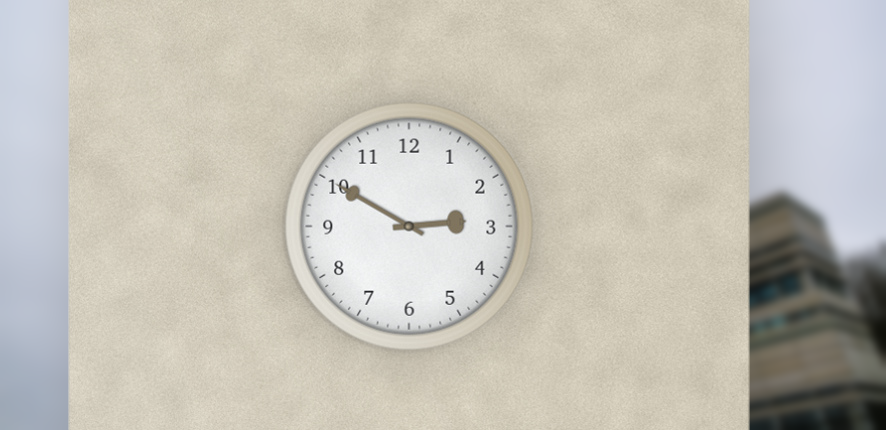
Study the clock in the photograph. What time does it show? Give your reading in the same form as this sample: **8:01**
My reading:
**2:50**
